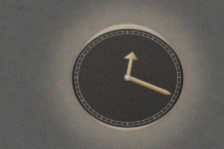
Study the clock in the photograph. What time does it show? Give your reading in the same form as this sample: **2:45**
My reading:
**12:19**
